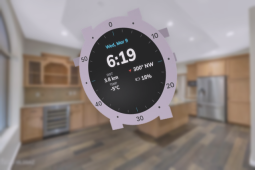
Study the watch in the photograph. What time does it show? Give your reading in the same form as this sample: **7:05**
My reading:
**6:19**
